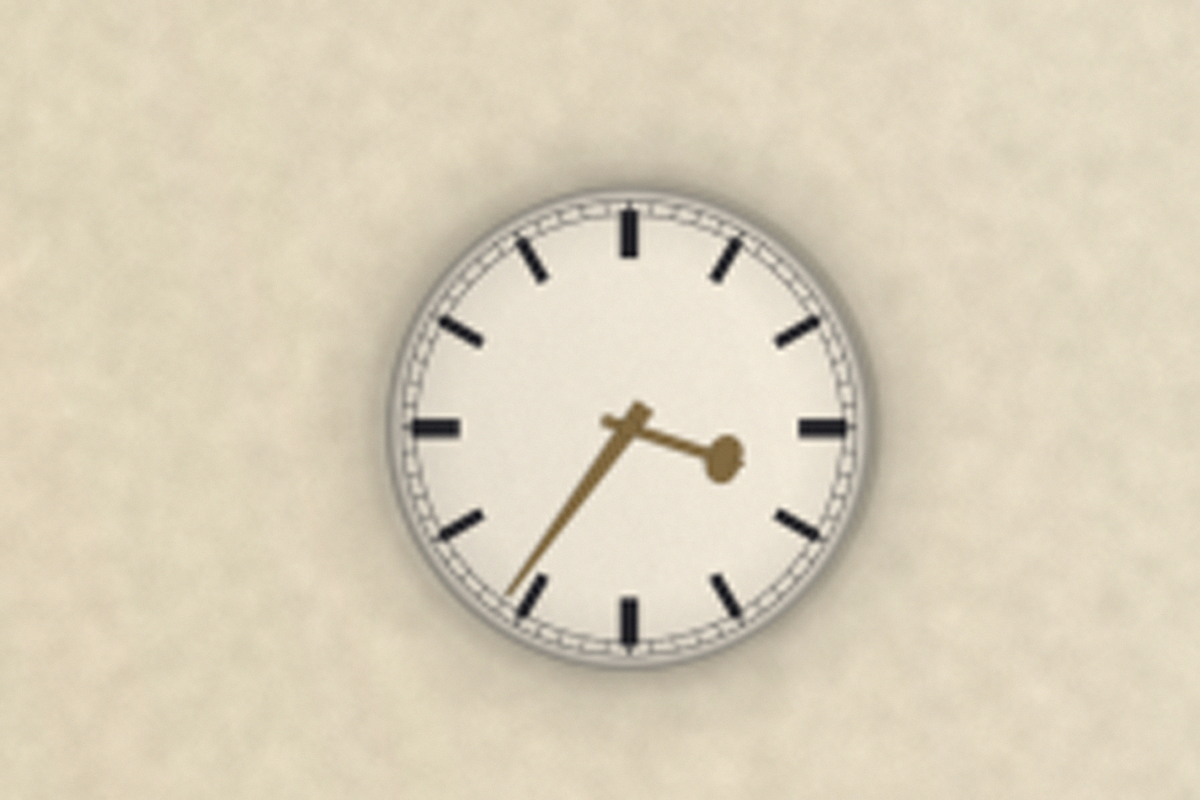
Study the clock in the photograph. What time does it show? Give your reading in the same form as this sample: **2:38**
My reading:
**3:36**
